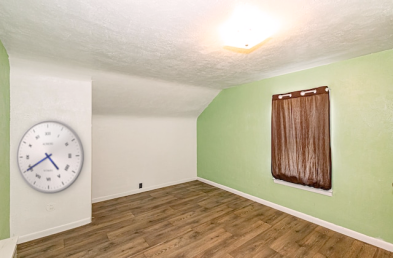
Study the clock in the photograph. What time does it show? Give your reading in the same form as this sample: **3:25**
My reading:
**4:40**
